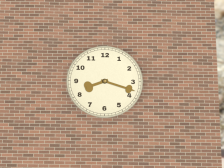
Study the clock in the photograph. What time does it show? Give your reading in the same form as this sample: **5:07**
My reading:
**8:18**
